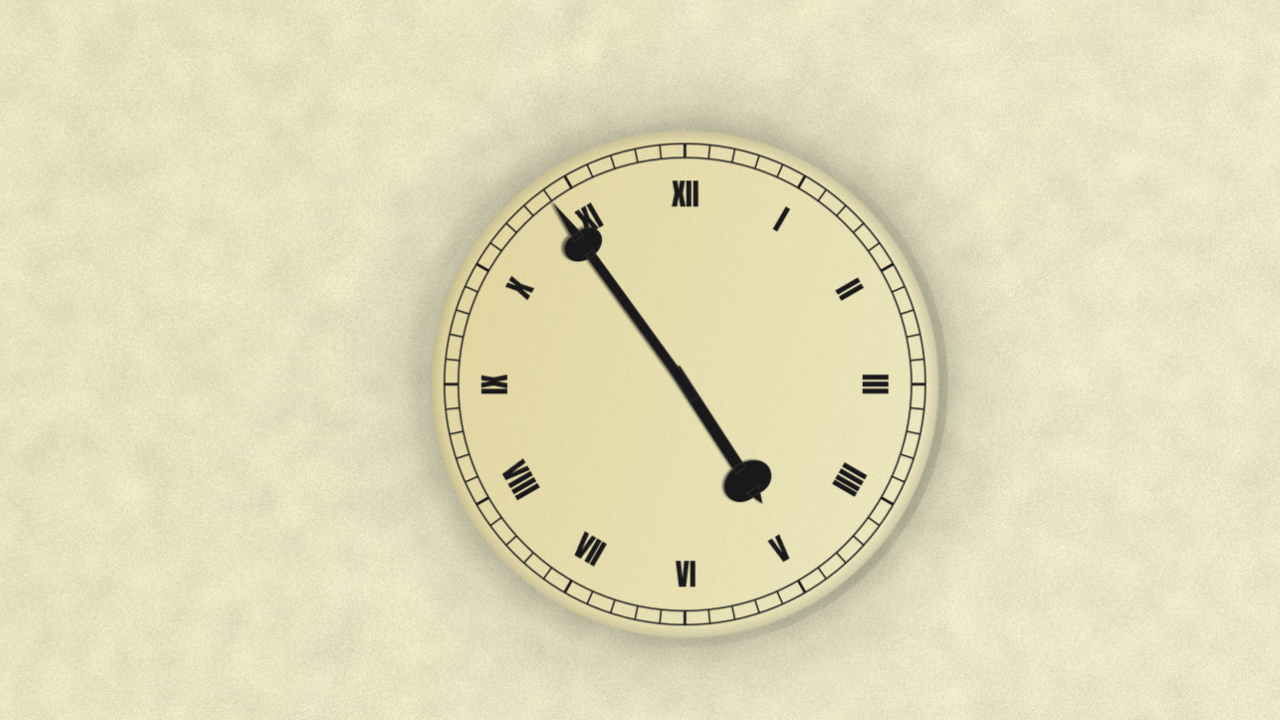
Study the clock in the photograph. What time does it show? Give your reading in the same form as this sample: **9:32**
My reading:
**4:54**
